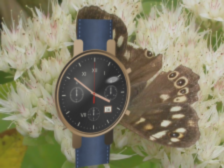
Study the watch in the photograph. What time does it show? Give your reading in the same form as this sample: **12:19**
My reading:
**3:51**
